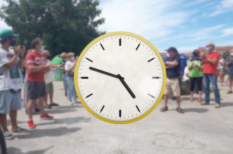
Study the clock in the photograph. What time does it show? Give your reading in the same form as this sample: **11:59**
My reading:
**4:48**
